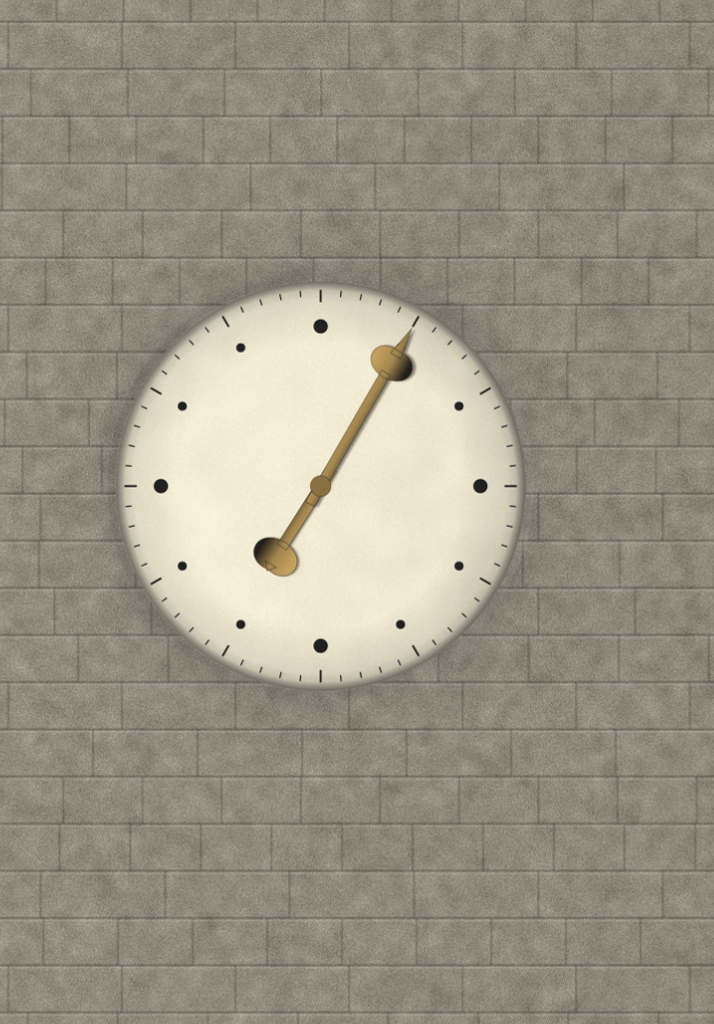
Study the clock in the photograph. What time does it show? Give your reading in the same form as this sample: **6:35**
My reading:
**7:05**
